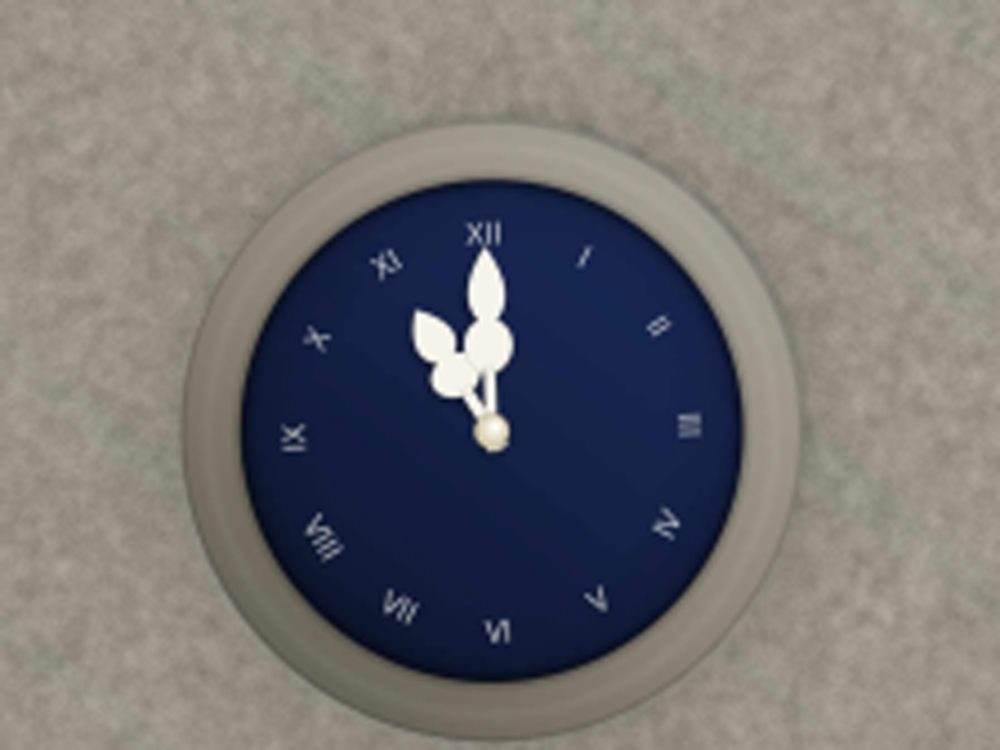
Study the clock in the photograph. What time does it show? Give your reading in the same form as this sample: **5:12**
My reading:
**11:00**
